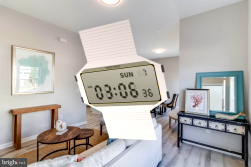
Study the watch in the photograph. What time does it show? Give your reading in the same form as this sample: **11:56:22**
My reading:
**3:06:36**
